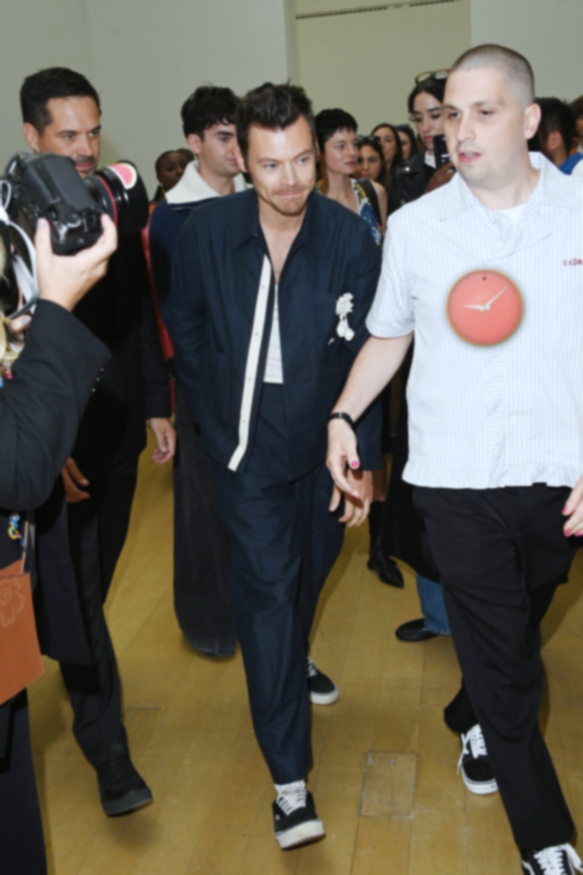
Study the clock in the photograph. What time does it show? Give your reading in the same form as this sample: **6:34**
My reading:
**9:08**
